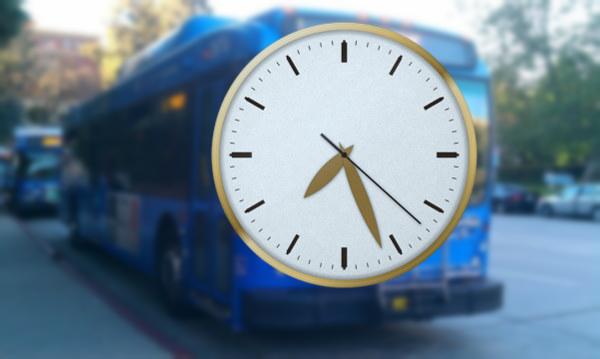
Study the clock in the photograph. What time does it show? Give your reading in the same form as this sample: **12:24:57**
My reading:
**7:26:22**
